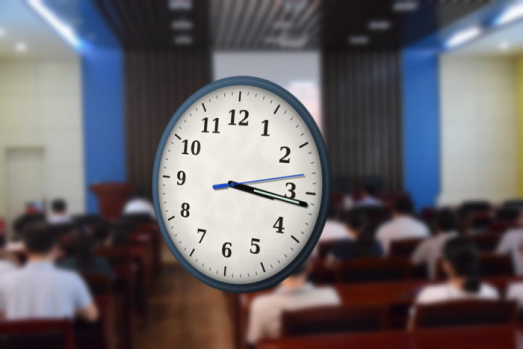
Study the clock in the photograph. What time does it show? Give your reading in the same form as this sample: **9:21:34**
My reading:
**3:16:13**
